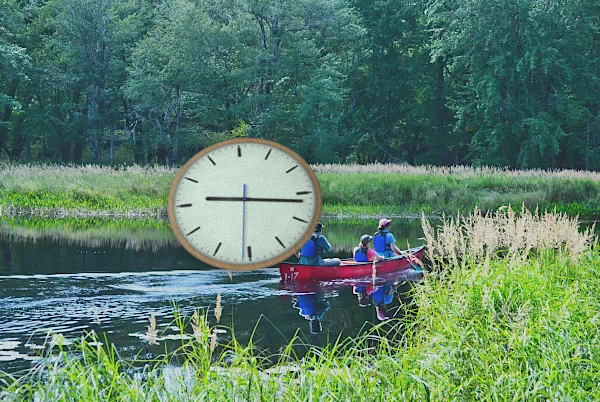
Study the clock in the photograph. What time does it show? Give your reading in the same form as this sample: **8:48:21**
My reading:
**9:16:31**
